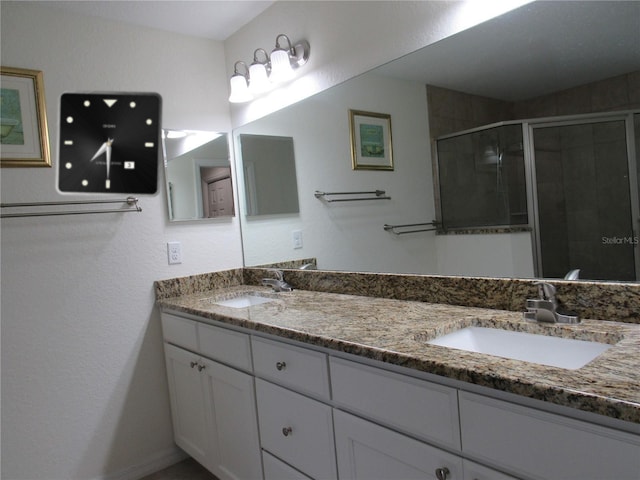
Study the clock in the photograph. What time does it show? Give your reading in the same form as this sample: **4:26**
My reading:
**7:30**
